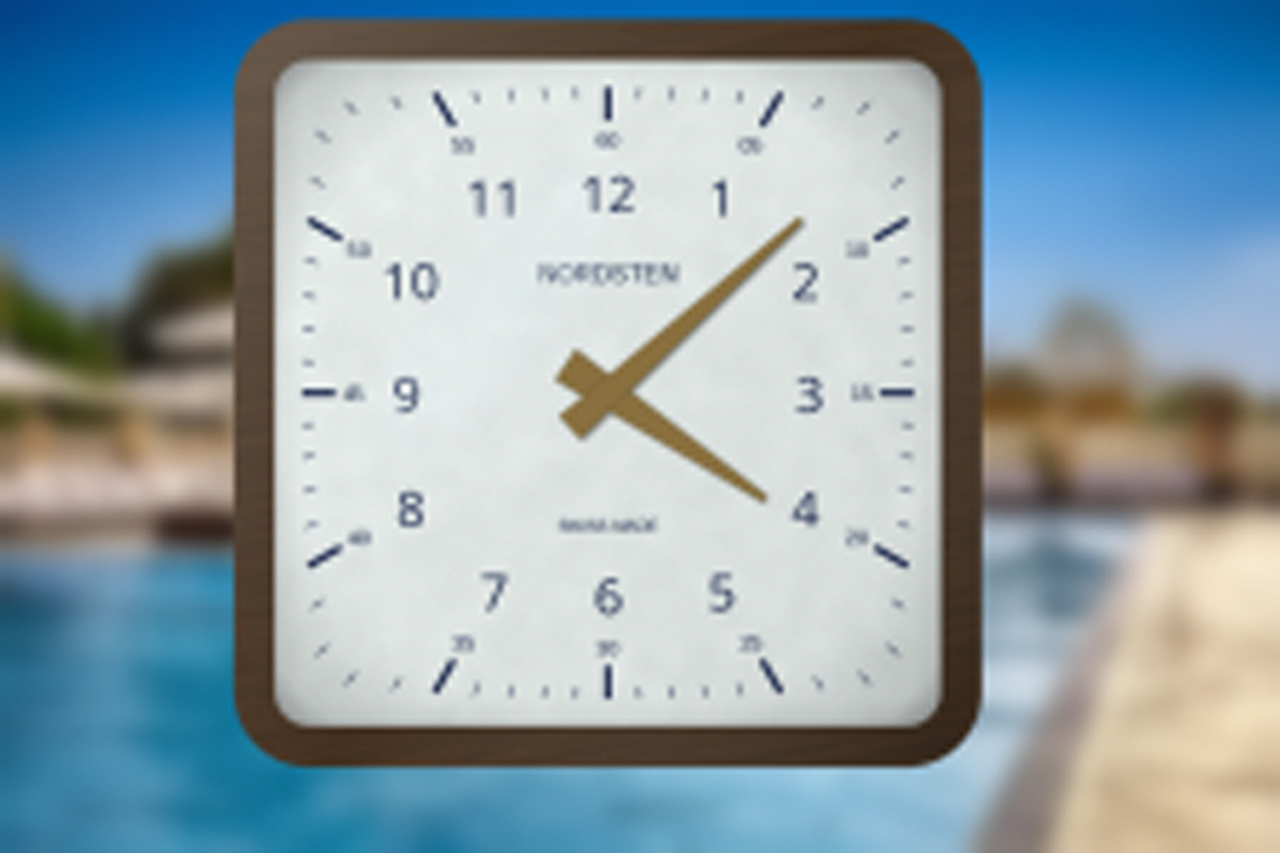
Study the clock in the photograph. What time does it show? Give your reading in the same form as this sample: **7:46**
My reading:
**4:08**
